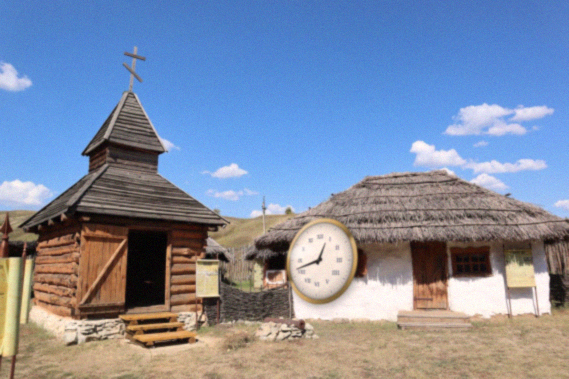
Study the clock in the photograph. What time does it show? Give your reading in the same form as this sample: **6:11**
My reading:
**12:42**
